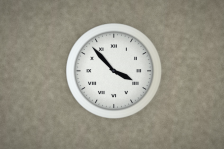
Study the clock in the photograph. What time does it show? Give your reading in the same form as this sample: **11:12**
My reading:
**3:53**
